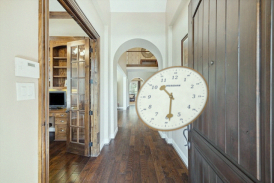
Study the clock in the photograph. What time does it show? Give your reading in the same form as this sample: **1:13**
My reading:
**10:29**
